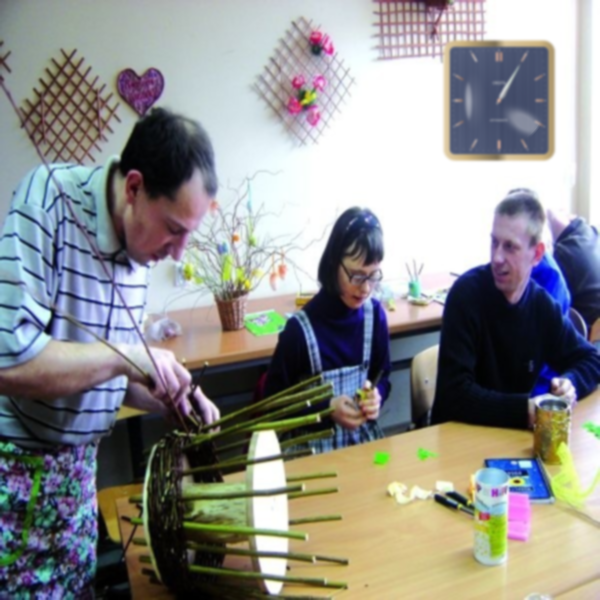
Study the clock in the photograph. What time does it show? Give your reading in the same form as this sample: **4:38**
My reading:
**1:05**
